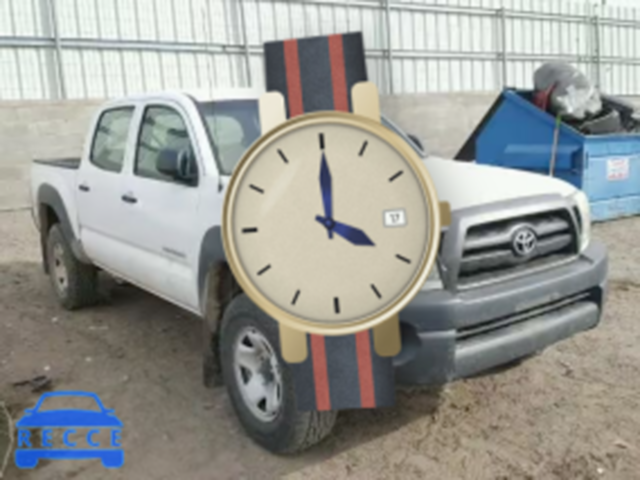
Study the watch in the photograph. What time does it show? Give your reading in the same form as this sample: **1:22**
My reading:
**4:00**
